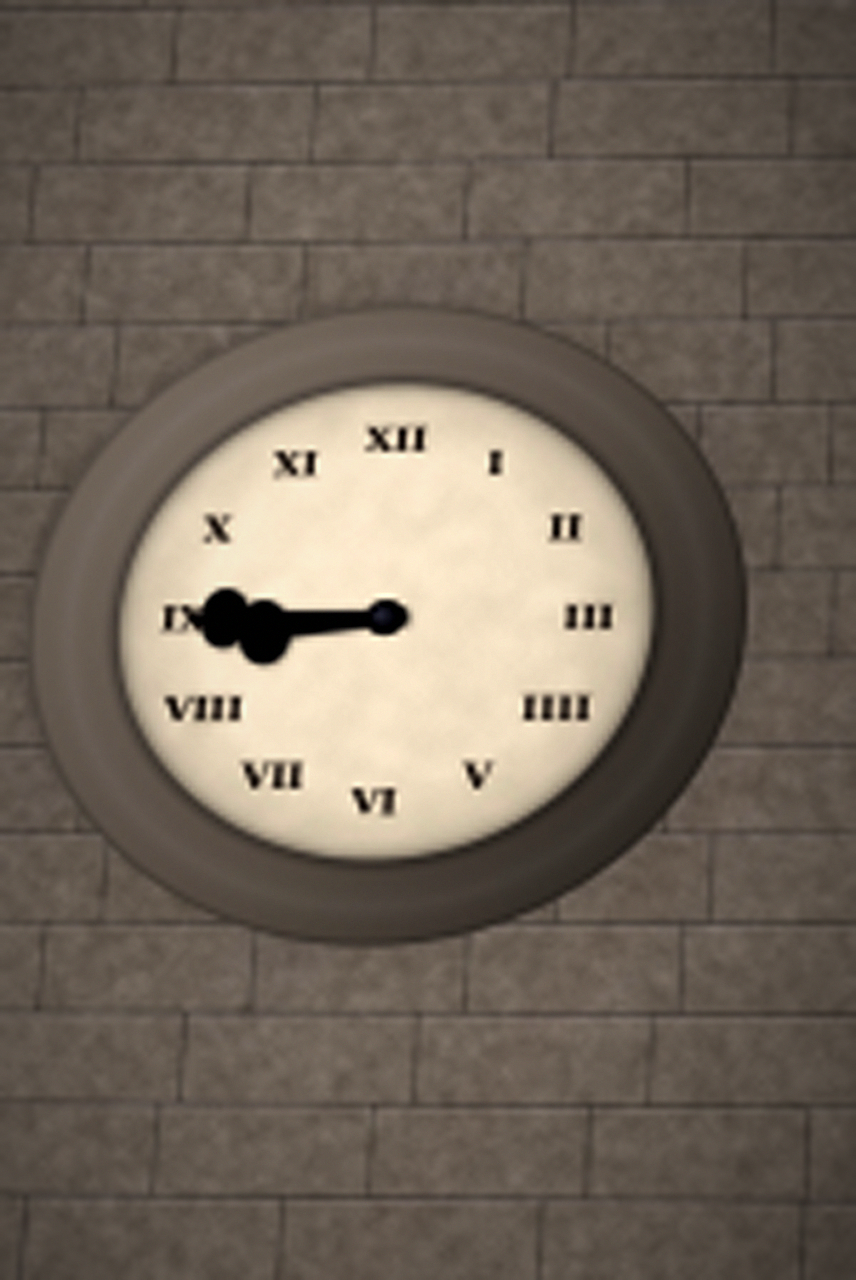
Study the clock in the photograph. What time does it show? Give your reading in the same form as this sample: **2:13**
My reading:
**8:45**
